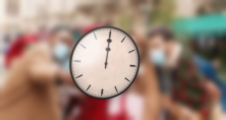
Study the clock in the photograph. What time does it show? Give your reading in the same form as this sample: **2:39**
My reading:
**12:00**
